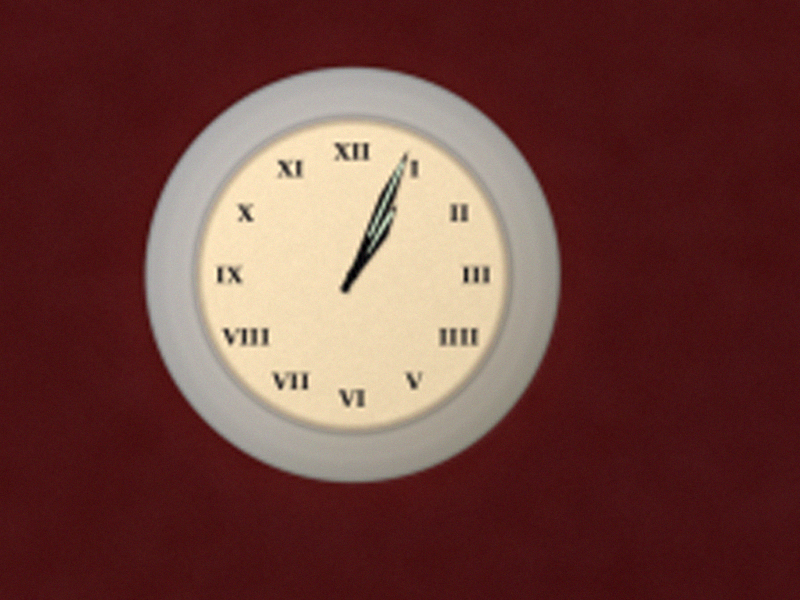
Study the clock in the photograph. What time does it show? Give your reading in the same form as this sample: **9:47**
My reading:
**1:04**
